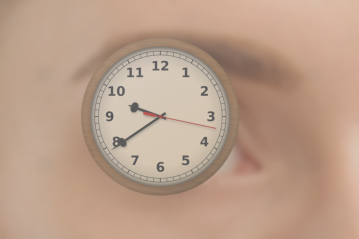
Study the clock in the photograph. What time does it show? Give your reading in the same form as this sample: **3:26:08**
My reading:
**9:39:17**
